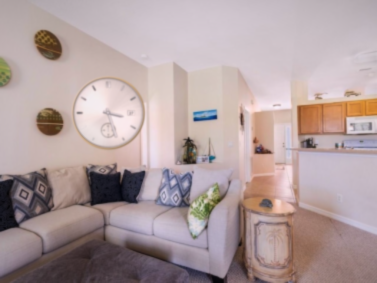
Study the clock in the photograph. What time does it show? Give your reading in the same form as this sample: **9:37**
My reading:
**3:27**
